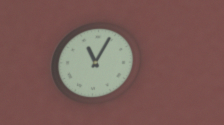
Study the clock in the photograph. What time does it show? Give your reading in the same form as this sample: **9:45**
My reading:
**11:04**
